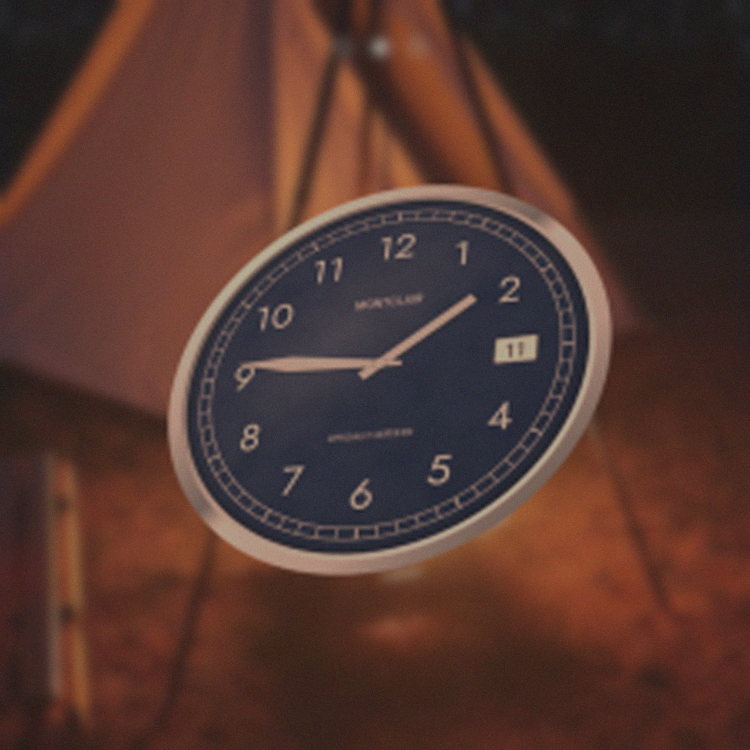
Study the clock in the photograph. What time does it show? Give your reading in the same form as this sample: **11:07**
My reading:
**1:46**
